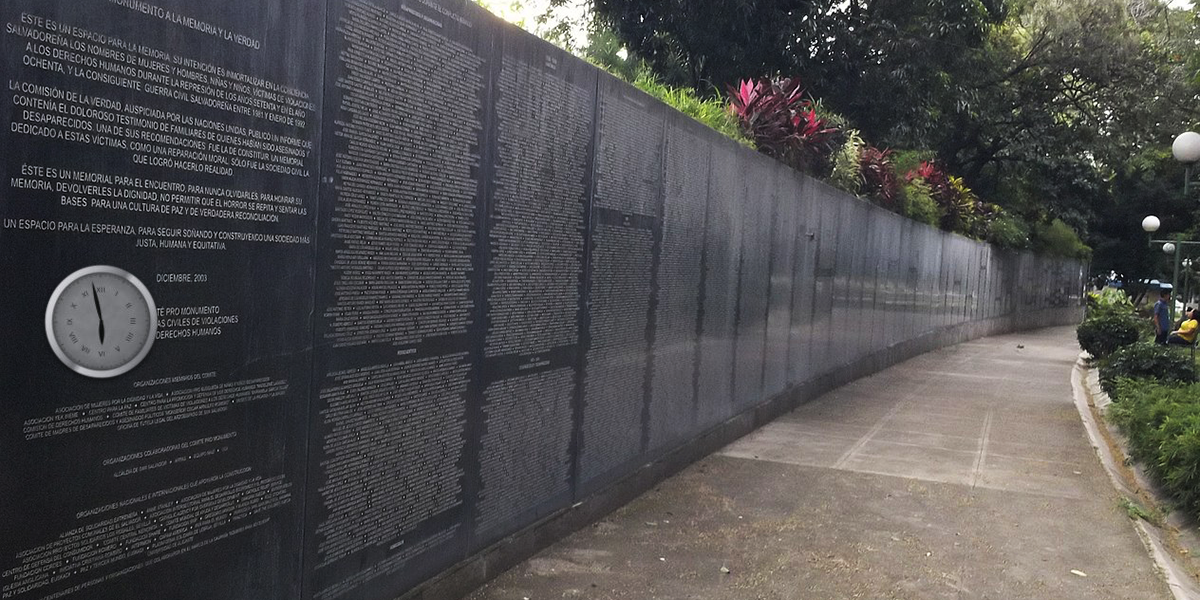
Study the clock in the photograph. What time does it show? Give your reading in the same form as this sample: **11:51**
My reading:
**5:58**
